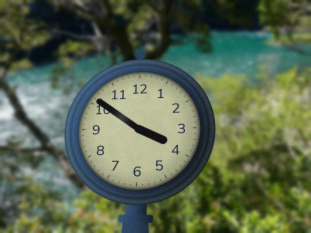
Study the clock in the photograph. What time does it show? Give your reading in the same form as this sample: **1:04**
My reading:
**3:51**
